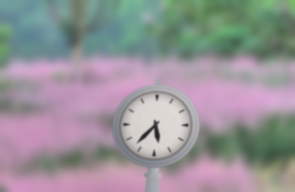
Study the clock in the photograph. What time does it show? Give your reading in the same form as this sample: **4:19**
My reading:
**5:37**
